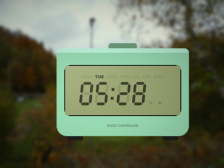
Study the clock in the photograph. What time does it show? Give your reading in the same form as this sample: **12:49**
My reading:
**5:28**
